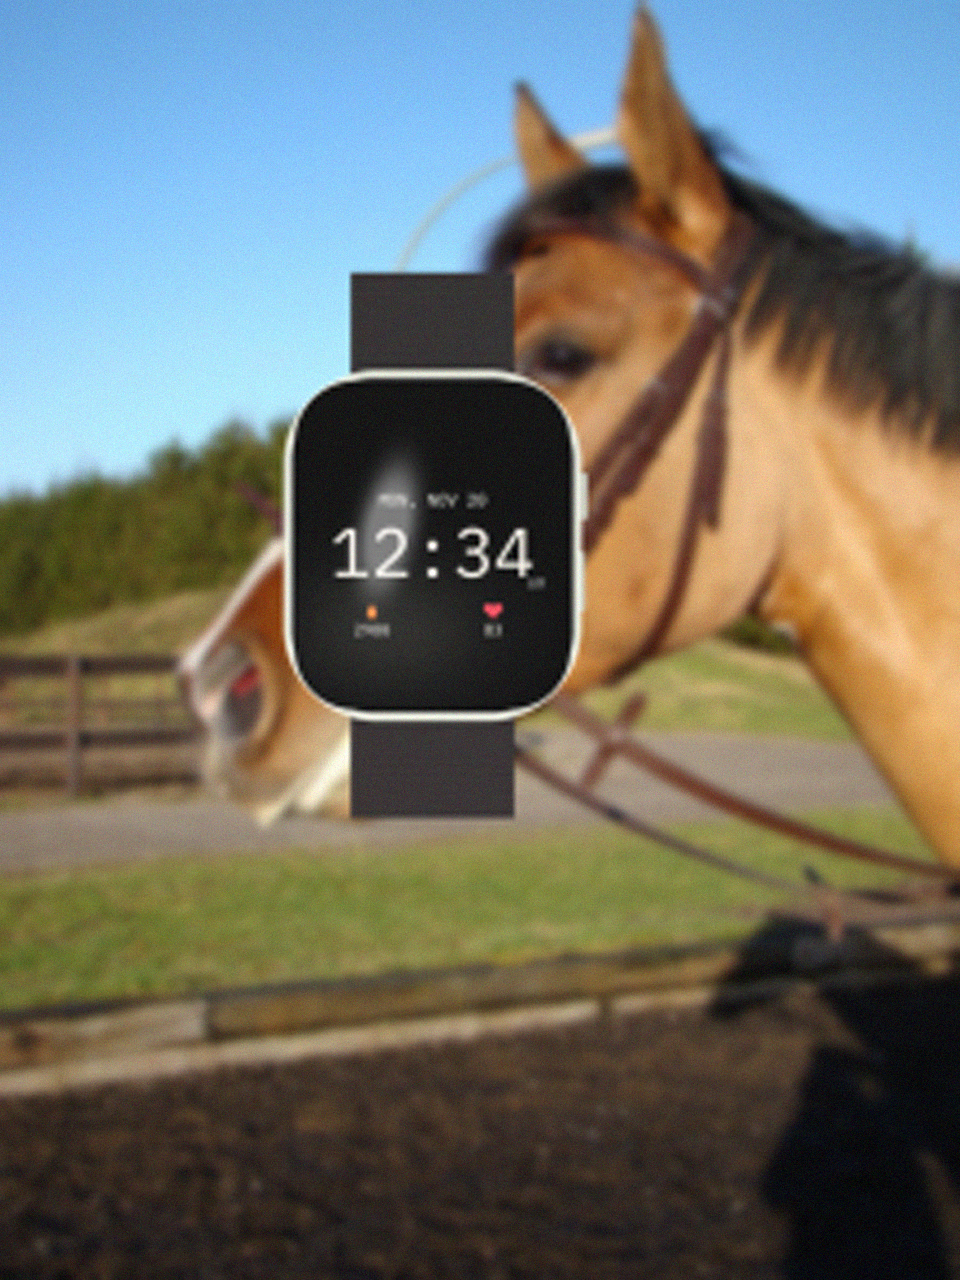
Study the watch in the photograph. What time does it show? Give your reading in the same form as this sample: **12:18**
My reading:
**12:34**
